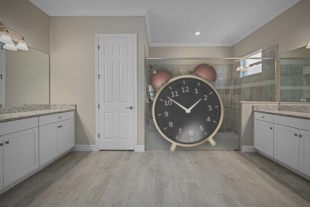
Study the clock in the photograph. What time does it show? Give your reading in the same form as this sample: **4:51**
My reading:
**1:52**
